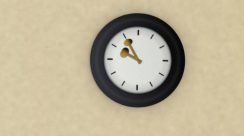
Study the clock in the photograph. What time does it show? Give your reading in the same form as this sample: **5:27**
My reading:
**9:55**
